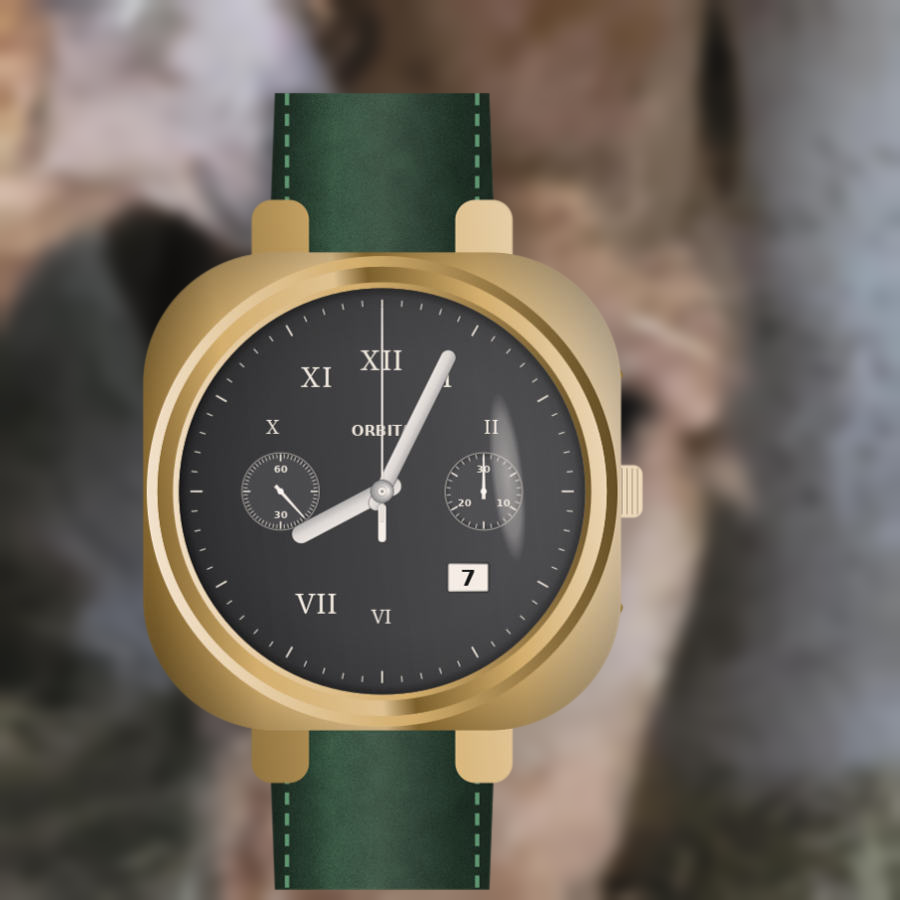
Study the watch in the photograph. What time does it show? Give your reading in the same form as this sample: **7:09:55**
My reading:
**8:04:23**
